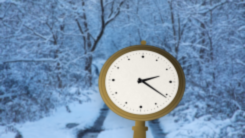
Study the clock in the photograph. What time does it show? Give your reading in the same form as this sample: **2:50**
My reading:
**2:21**
